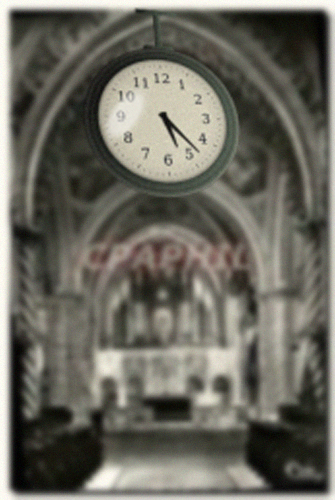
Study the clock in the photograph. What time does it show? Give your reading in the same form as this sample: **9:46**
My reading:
**5:23**
